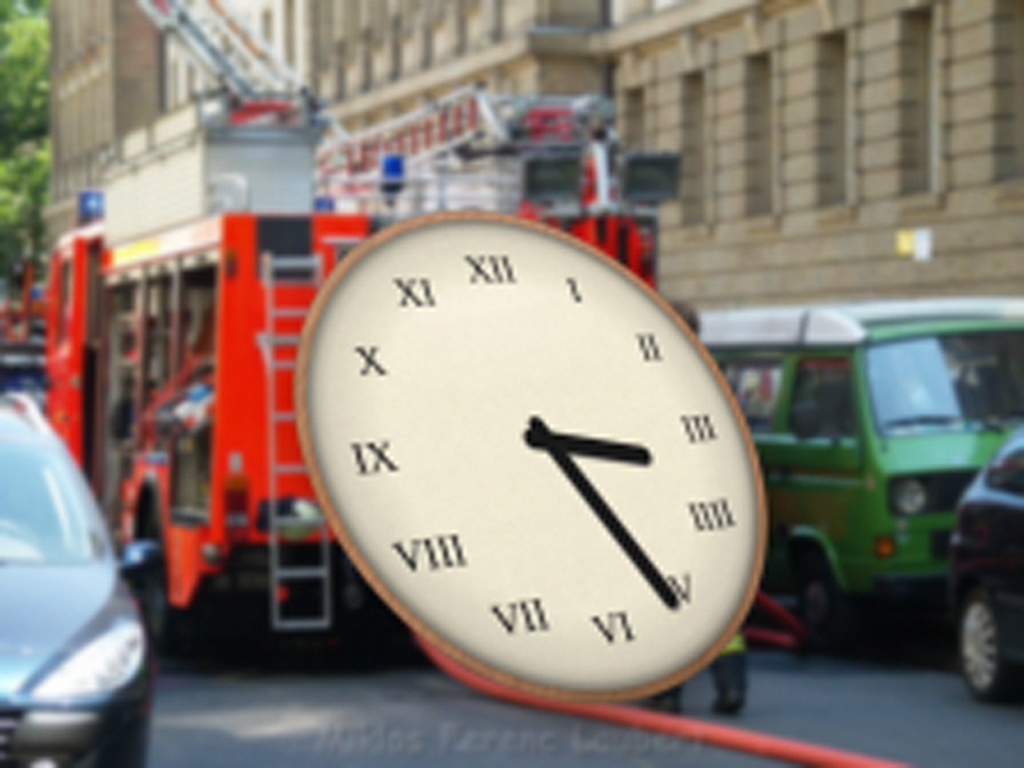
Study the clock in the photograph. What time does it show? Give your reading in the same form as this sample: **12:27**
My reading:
**3:26**
